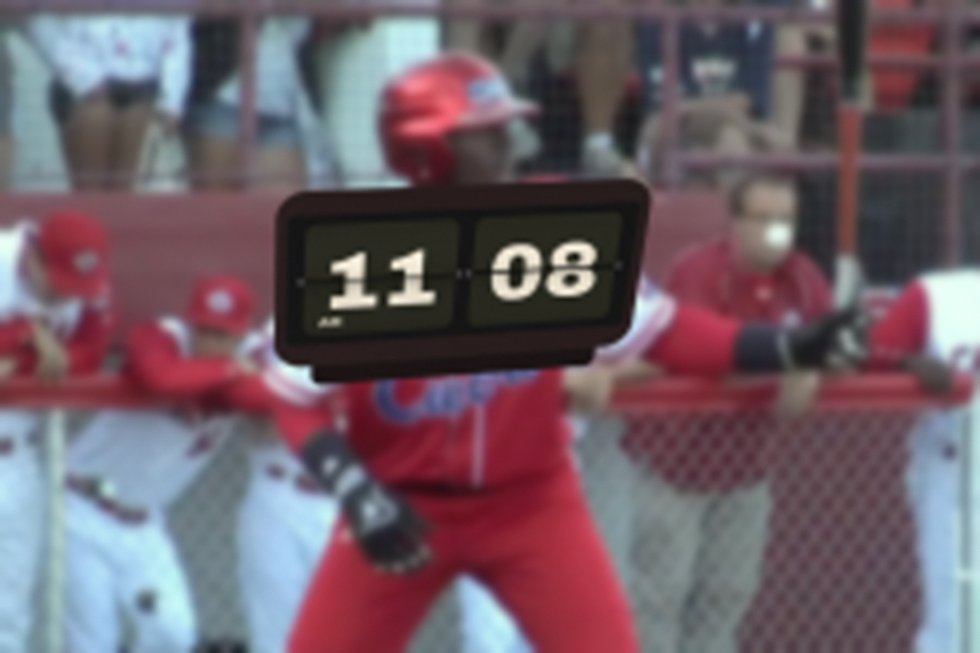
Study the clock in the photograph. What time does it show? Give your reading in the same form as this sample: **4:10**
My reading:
**11:08**
